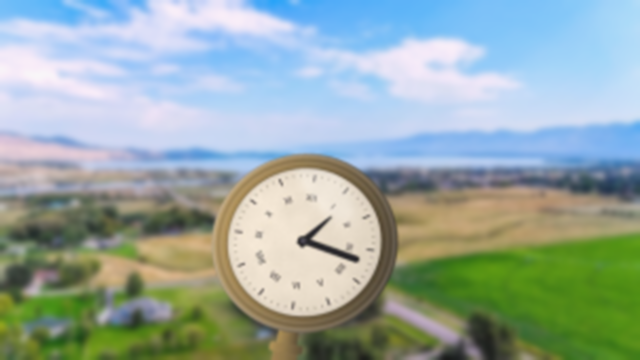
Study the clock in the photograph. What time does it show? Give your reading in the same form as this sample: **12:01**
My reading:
**1:17**
